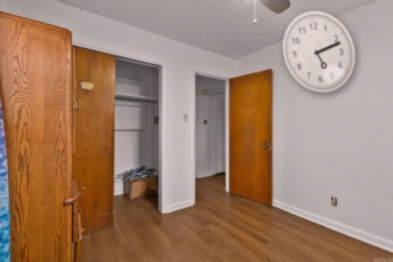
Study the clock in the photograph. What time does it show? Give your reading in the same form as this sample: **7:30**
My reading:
**5:12**
